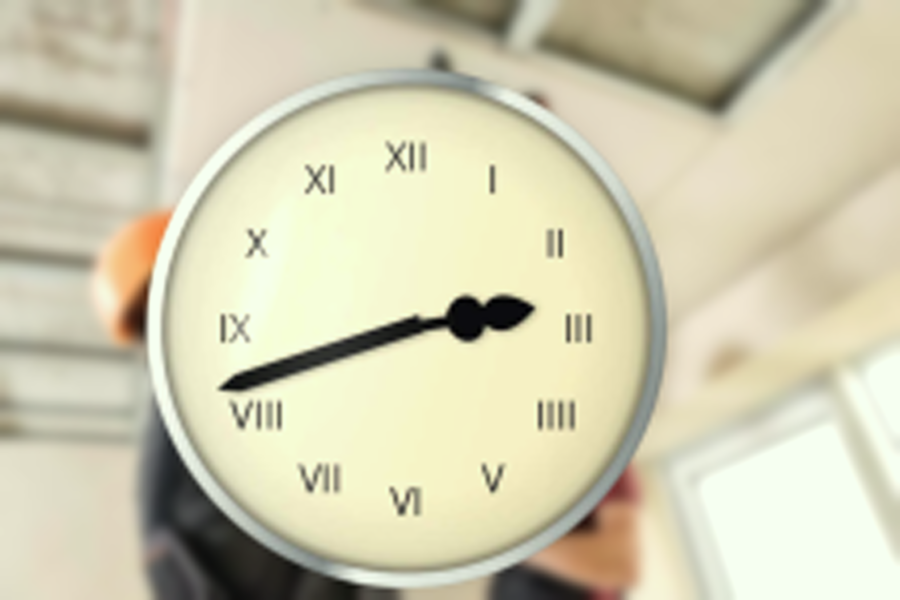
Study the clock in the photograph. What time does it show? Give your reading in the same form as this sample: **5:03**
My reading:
**2:42**
